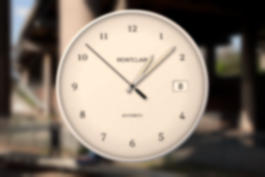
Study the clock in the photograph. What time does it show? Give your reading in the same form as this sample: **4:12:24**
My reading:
**1:07:52**
